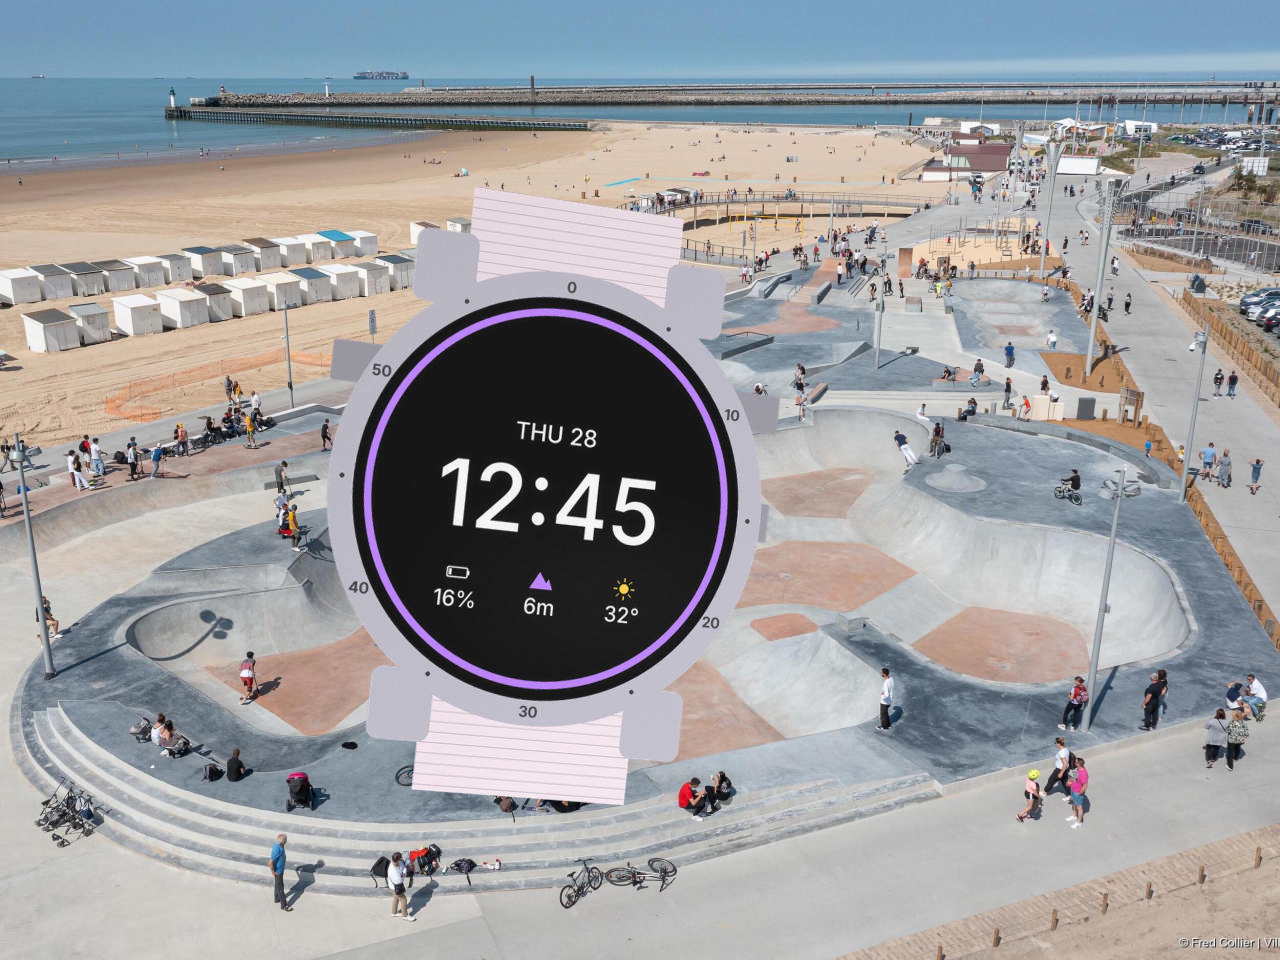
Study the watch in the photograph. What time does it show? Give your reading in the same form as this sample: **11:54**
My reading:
**12:45**
